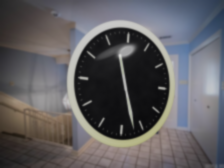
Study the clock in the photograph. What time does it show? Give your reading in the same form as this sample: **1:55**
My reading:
**11:27**
